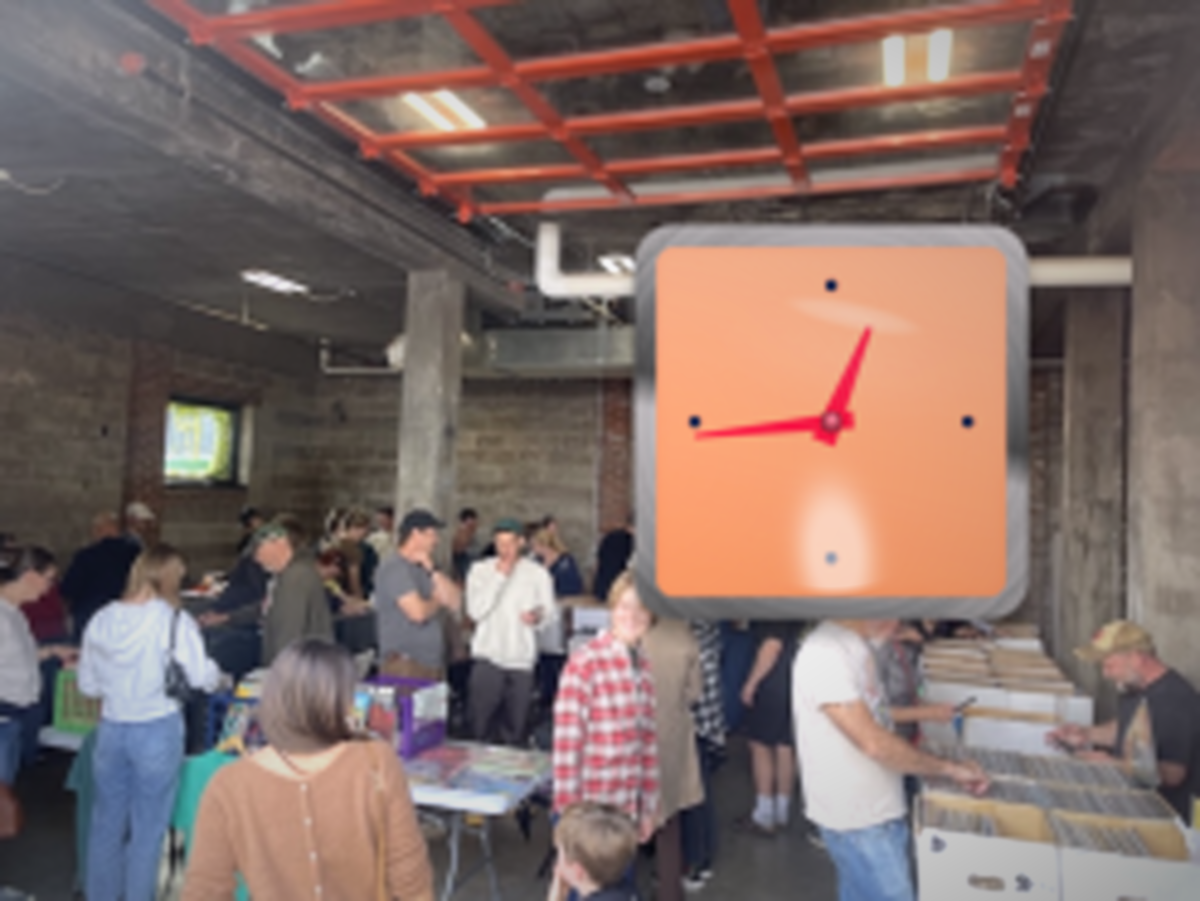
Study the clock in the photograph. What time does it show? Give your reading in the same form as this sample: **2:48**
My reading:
**12:44**
